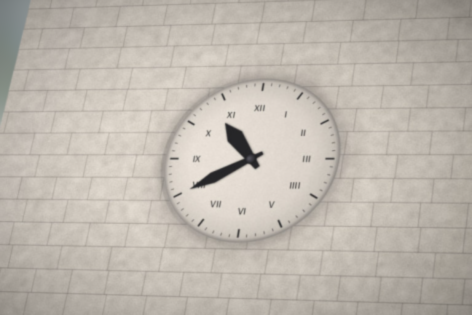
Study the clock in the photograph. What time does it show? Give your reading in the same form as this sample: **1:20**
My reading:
**10:40**
